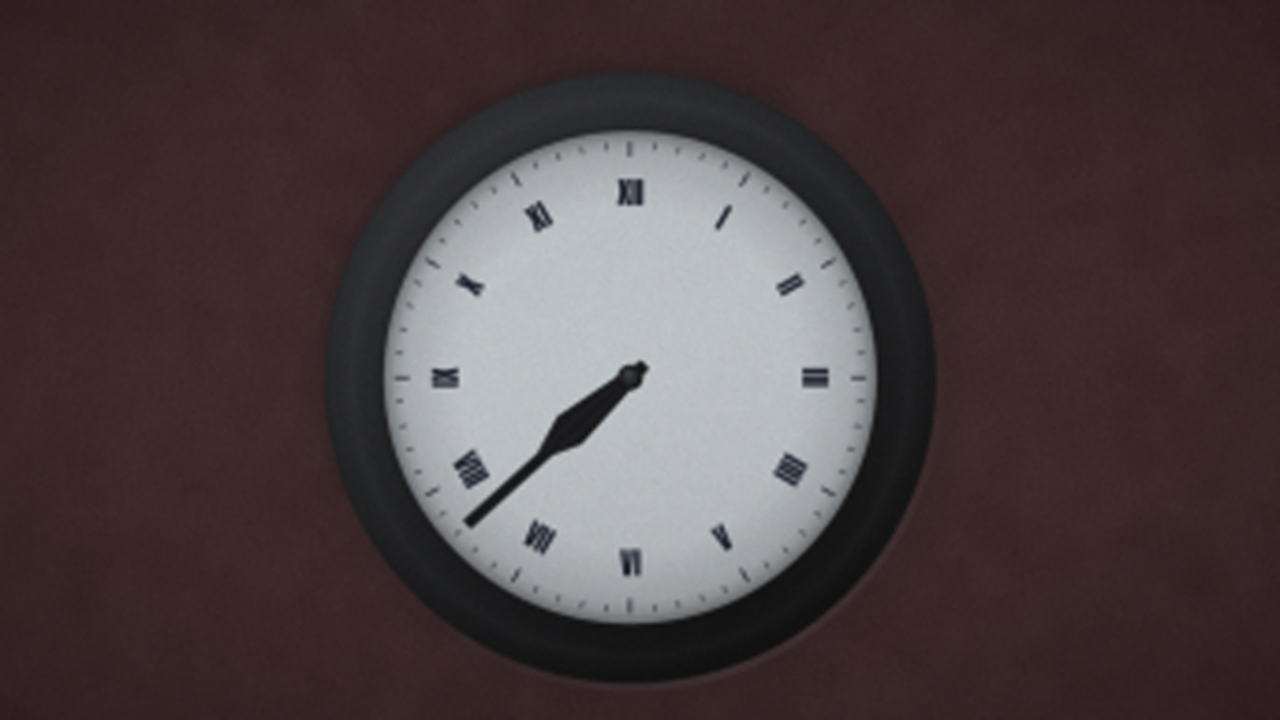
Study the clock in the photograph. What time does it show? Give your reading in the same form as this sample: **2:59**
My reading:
**7:38**
